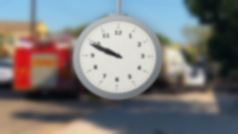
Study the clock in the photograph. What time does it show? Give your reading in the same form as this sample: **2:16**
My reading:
**9:49**
